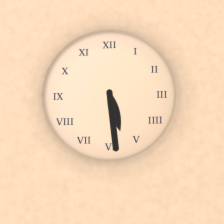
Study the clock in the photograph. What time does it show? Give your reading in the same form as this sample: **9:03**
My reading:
**5:29**
